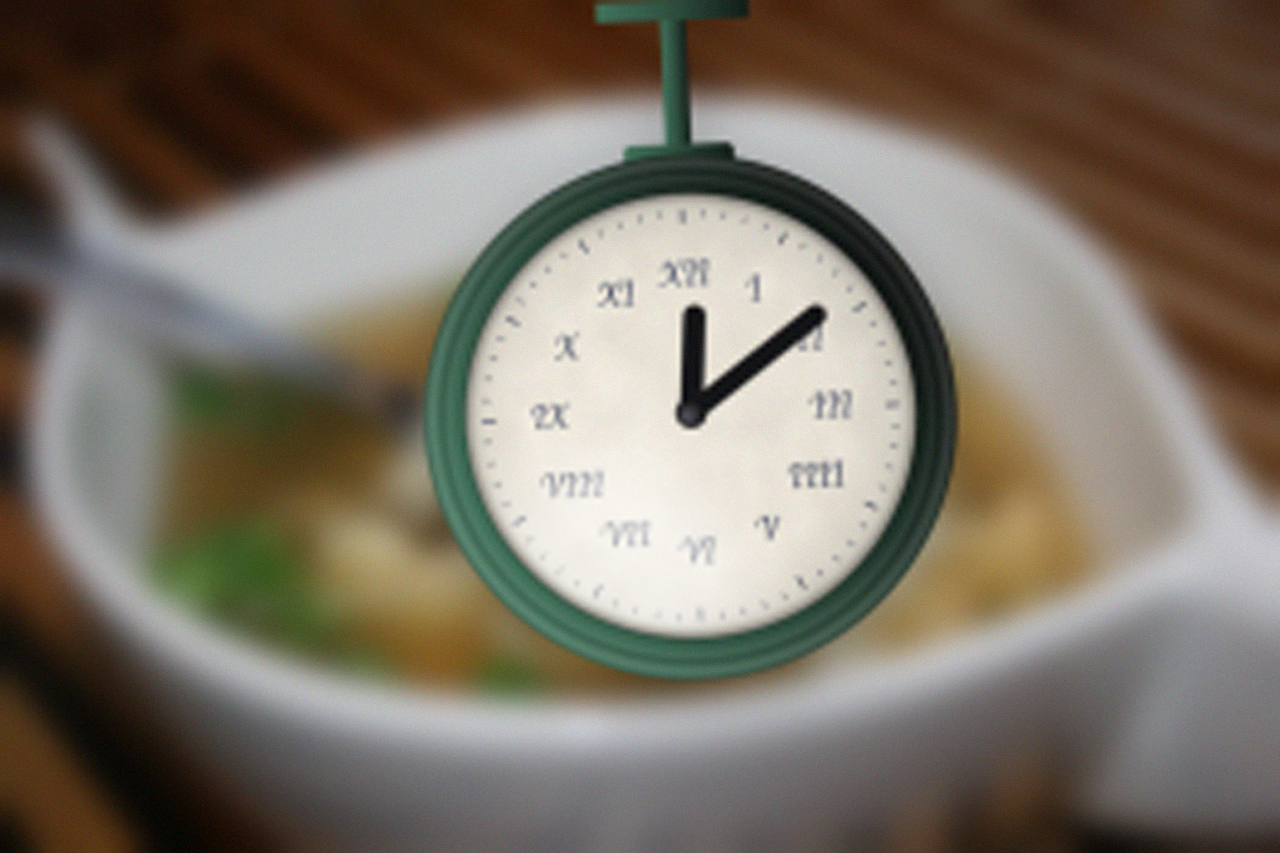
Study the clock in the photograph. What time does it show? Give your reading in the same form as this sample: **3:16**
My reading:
**12:09**
